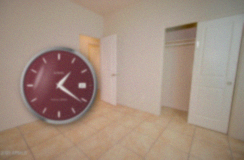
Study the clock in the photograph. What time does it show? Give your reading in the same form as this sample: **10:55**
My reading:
**1:21**
